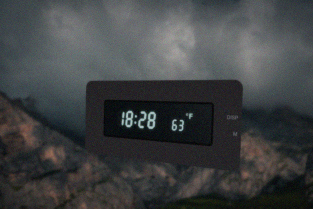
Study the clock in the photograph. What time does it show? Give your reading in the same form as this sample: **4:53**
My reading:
**18:28**
